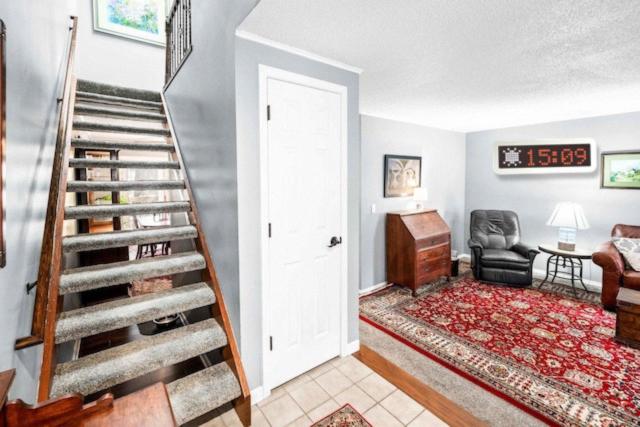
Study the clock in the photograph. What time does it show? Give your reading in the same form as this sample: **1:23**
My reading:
**15:09**
